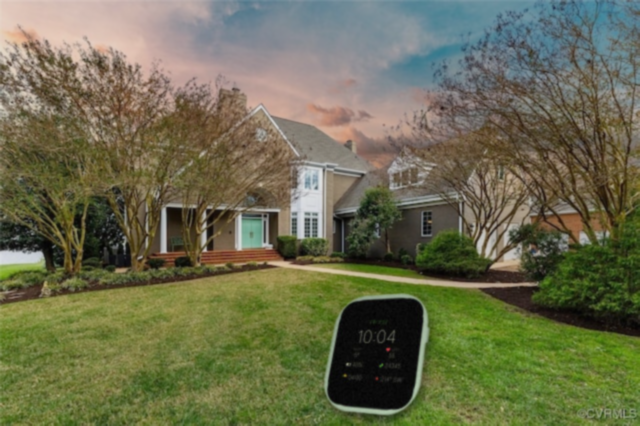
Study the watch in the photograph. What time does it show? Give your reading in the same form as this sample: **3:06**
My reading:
**10:04**
